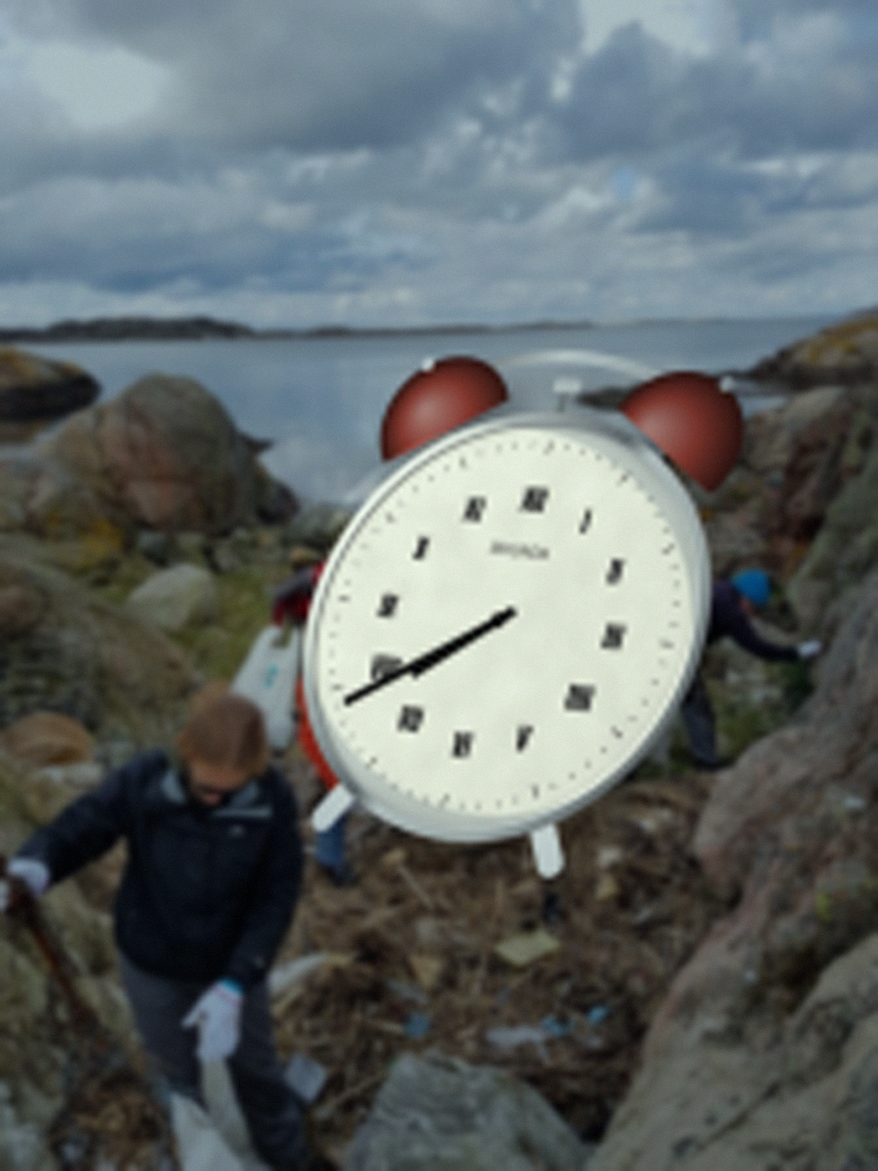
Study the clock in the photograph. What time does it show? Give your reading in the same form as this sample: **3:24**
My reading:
**7:39**
